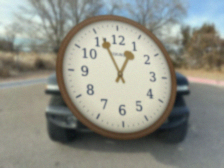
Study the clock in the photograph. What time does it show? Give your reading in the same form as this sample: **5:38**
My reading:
**12:56**
